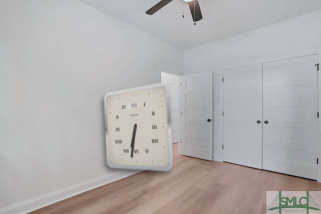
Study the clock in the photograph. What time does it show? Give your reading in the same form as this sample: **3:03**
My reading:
**6:32**
